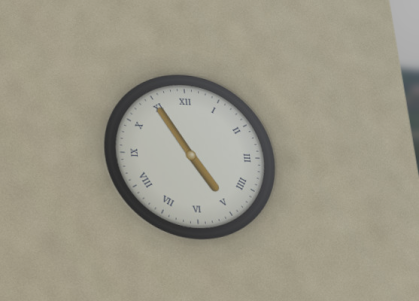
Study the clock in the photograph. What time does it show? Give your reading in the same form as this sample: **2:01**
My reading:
**4:55**
